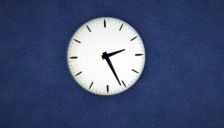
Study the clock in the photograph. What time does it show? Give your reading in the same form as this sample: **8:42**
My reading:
**2:26**
